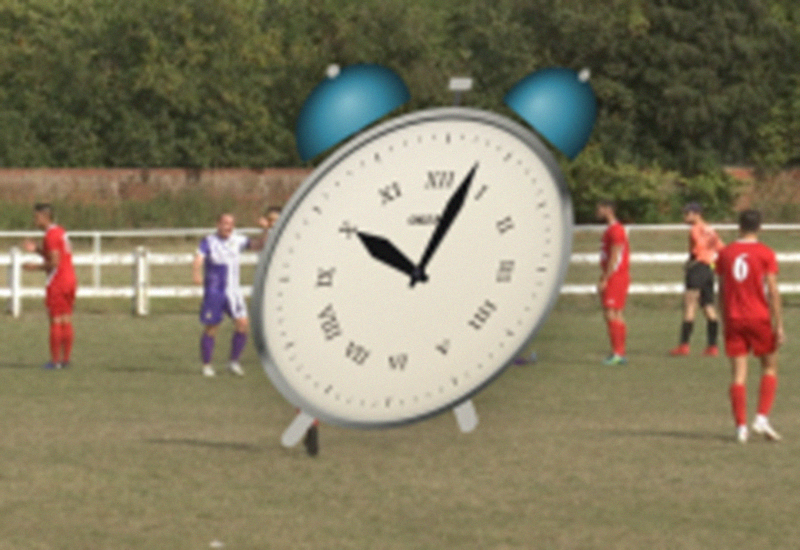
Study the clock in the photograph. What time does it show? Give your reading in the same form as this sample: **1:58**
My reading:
**10:03**
